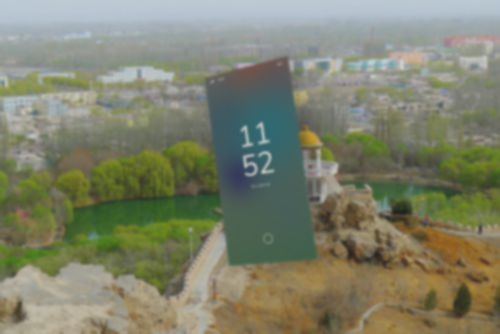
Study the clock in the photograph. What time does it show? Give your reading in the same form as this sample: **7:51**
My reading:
**11:52**
